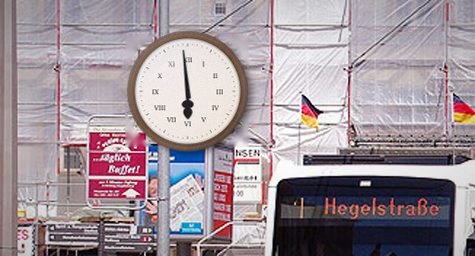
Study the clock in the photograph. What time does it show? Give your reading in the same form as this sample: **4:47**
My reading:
**5:59**
